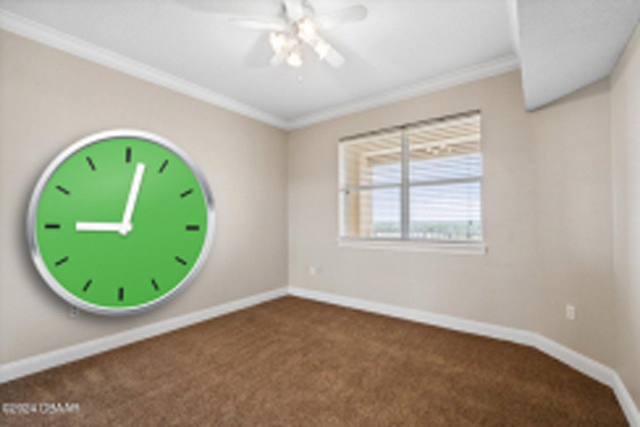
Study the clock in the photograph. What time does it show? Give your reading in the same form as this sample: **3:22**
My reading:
**9:02**
